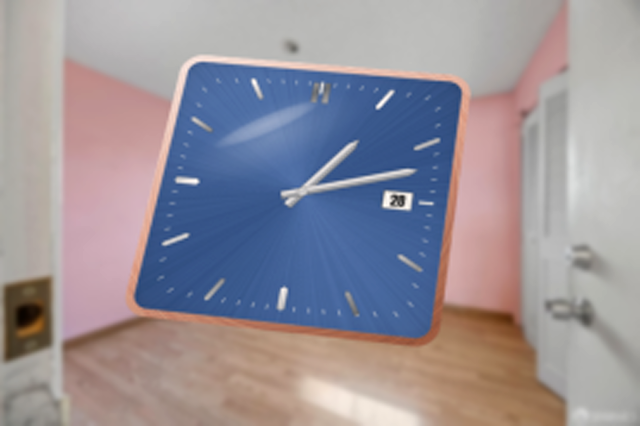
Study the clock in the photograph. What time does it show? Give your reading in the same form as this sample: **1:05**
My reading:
**1:12**
